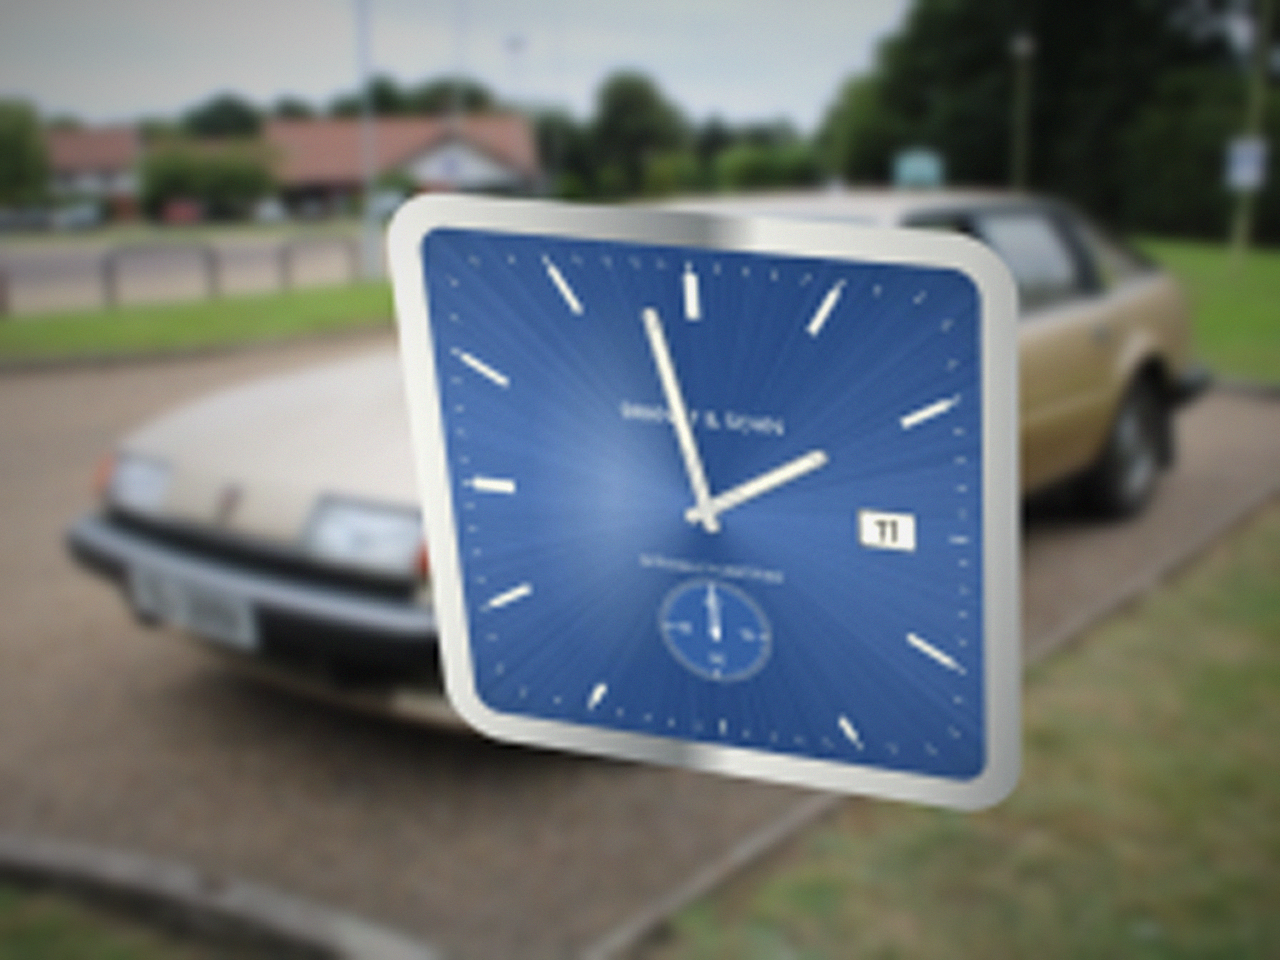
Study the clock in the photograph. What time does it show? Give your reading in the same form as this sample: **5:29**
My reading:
**1:58**
